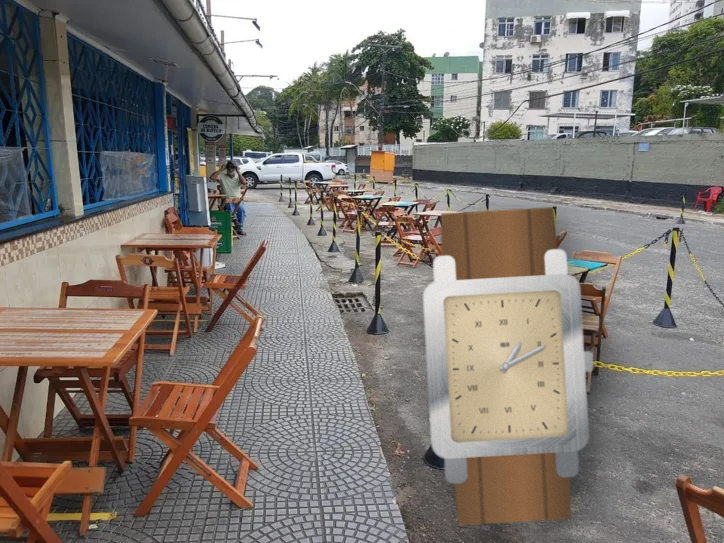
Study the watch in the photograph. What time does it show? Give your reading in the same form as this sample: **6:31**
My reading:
**1:11**
